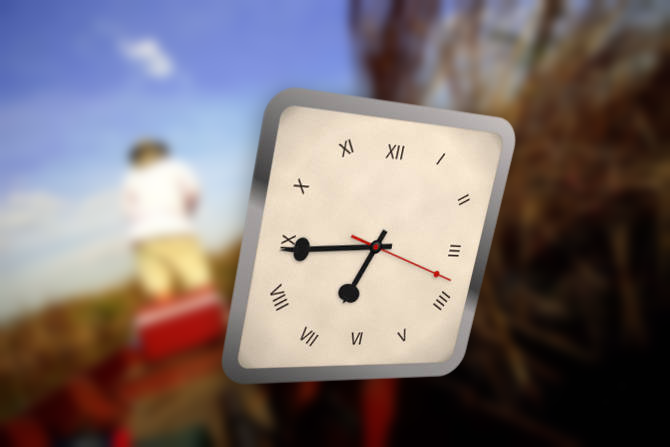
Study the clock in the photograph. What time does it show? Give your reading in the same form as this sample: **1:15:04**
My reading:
**6:44:18**
